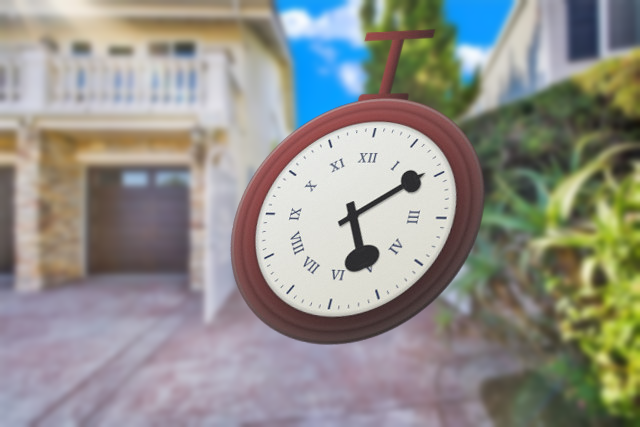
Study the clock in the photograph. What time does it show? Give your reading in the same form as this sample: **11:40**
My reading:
**5:09**
